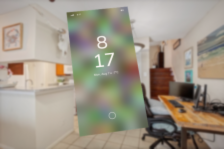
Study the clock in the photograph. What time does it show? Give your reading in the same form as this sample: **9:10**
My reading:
**8:17**
